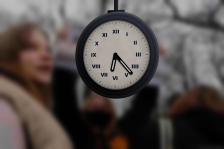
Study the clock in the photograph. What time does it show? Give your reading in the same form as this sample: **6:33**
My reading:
**6:23**
